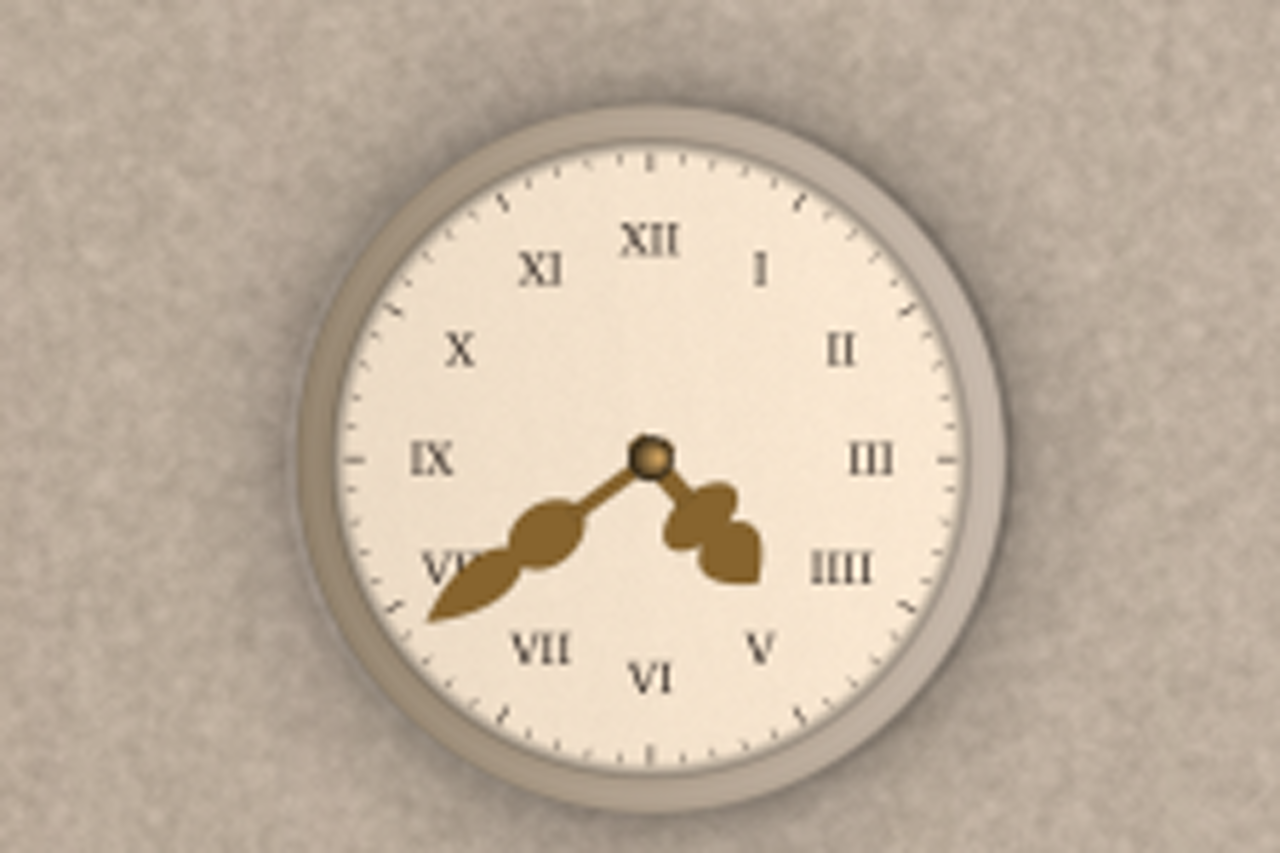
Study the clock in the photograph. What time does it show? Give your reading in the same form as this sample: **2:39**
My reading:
**4:39**
